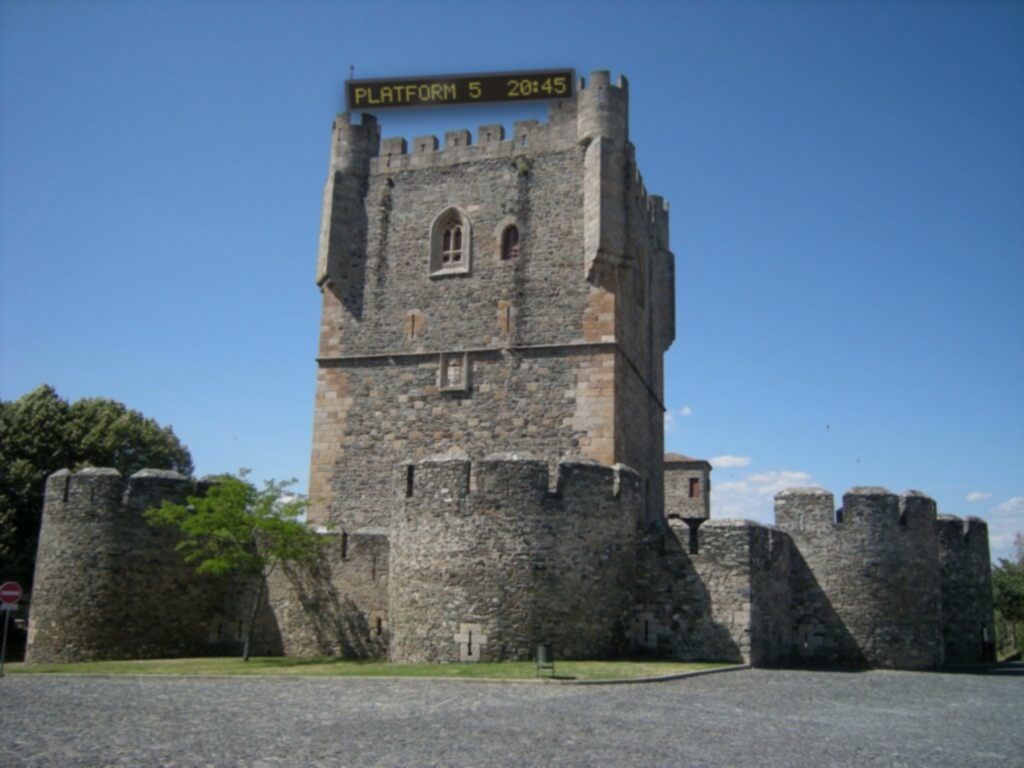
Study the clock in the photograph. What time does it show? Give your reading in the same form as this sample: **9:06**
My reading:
**20:45**
